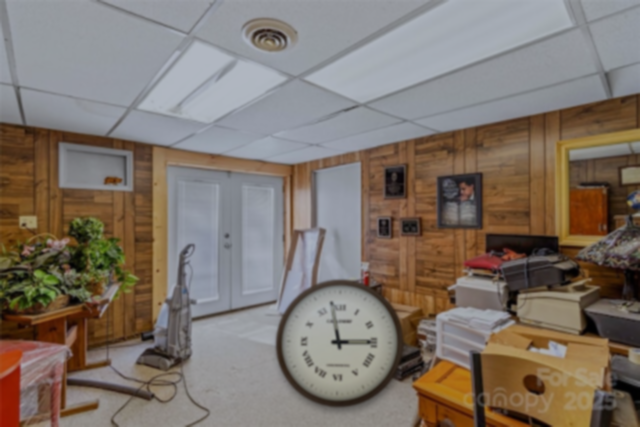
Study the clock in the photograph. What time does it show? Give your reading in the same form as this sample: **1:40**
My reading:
**2:58**
